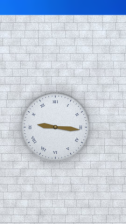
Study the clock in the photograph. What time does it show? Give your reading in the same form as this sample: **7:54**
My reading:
**9:16**
